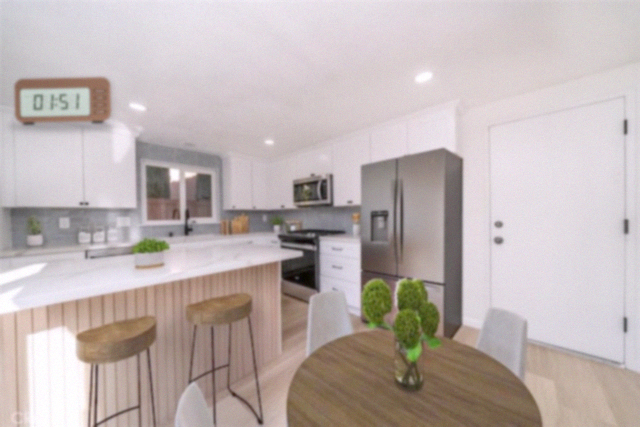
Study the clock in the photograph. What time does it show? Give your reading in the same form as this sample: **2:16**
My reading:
**1:51**
